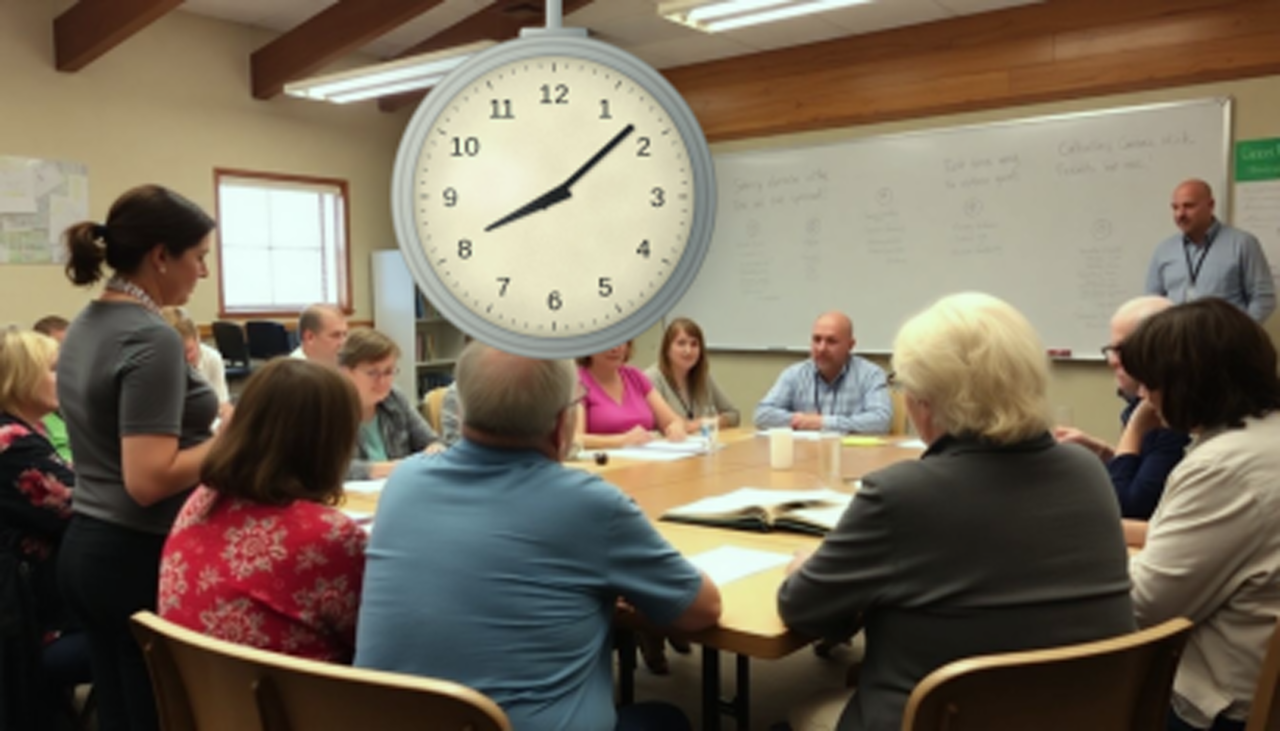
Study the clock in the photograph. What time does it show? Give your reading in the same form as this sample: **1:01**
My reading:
**8:08**
